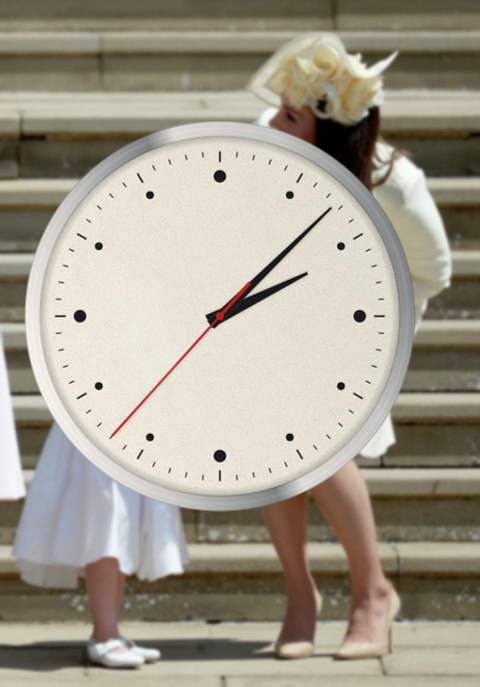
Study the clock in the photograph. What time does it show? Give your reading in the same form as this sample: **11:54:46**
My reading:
**2:07:37**
